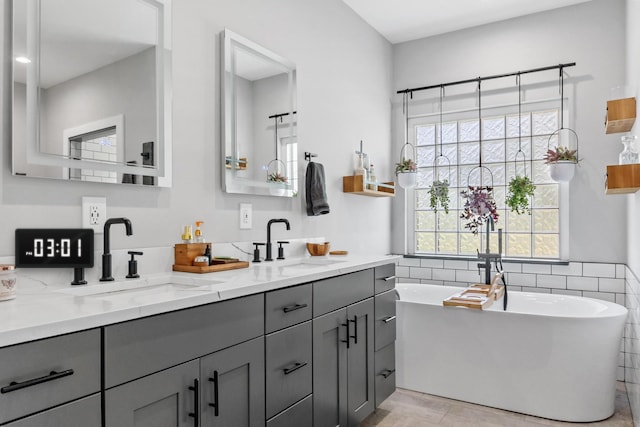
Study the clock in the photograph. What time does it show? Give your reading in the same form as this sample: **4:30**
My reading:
**3:01**
